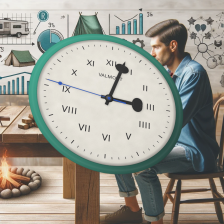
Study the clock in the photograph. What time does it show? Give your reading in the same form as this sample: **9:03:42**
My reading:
**3:02:46**
